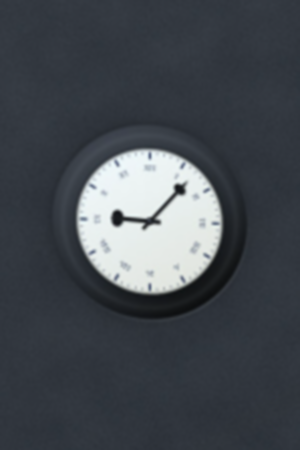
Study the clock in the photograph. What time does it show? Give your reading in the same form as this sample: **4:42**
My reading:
**9:07**
